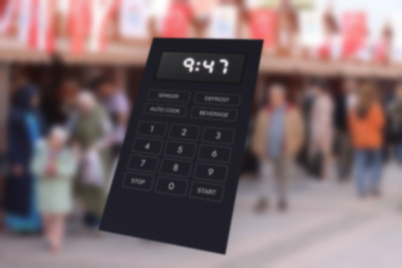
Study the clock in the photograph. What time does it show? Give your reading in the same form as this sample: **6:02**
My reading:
**9:47**
